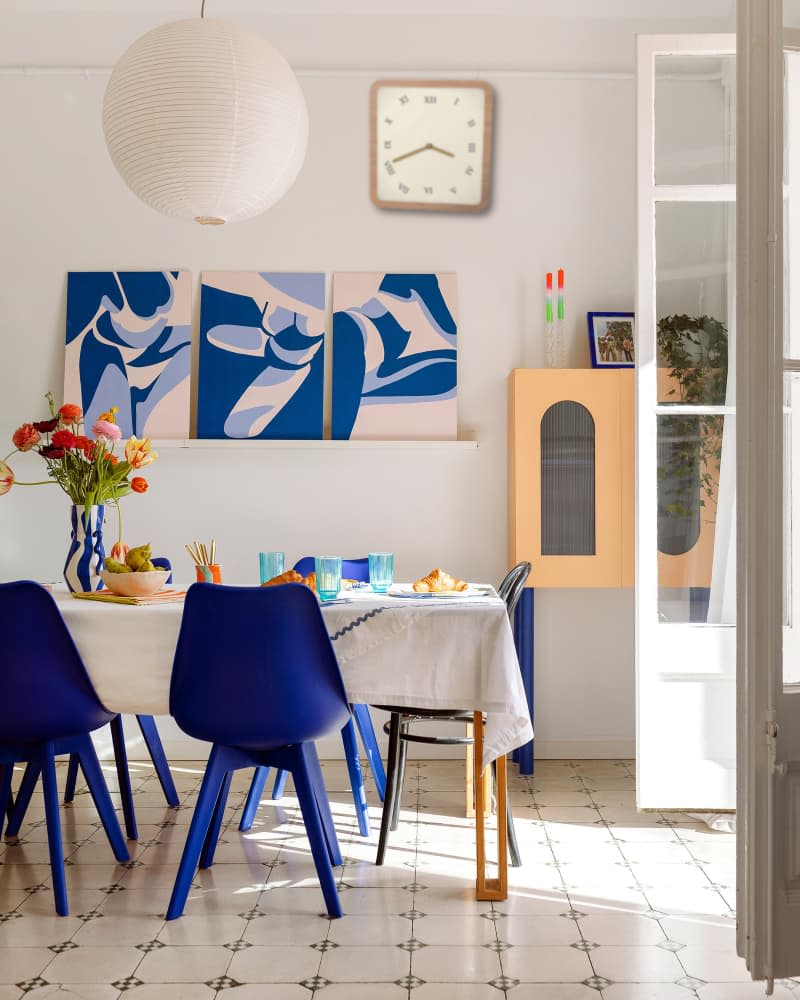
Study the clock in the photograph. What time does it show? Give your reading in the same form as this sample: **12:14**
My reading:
**3:41**
